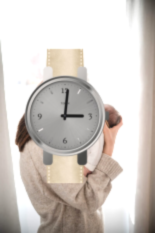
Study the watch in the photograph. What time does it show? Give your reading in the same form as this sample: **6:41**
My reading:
**3:01**
